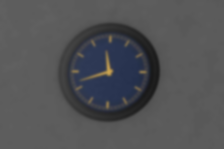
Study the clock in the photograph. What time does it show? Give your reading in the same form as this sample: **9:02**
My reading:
**11:42**
